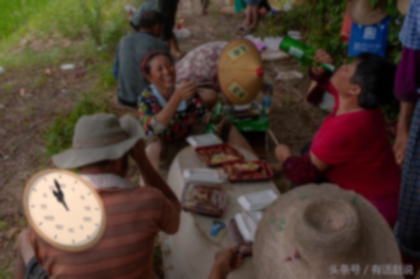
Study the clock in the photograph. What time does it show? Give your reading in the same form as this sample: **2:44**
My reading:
**10:58**
